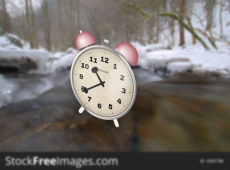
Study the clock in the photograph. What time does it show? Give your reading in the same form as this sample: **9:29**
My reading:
**10:39**
